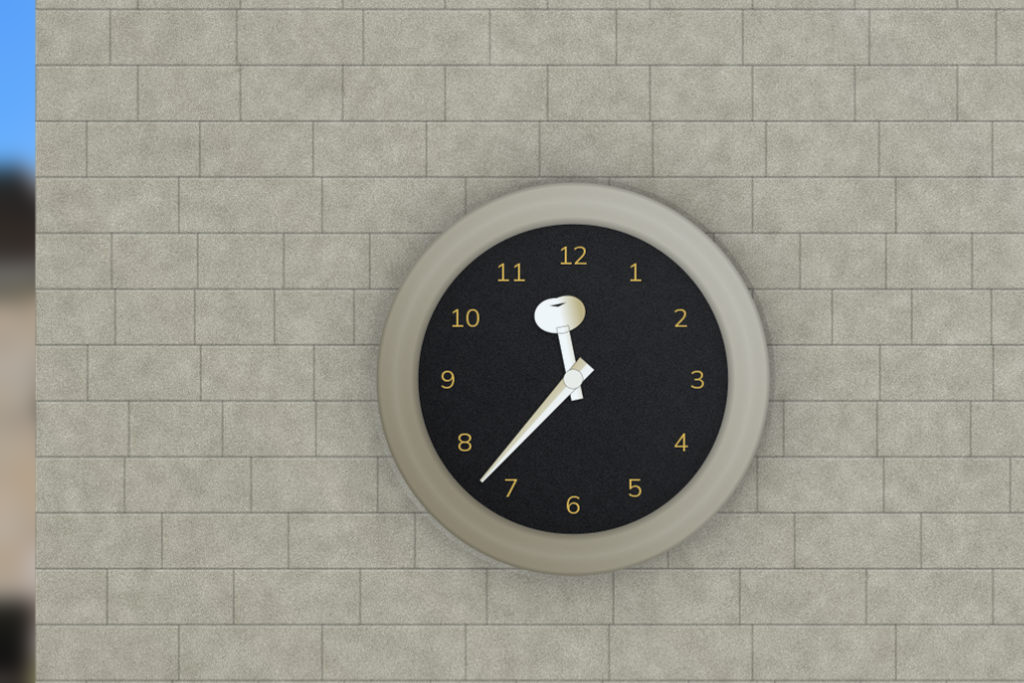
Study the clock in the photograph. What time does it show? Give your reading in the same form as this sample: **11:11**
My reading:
**11:37**
